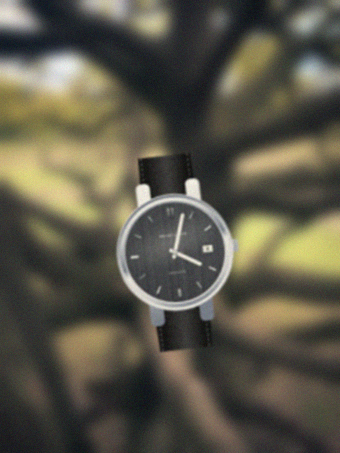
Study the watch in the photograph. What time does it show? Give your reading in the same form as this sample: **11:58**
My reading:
**4:03**
